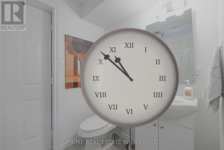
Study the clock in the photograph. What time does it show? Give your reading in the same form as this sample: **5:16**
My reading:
**10:52**
